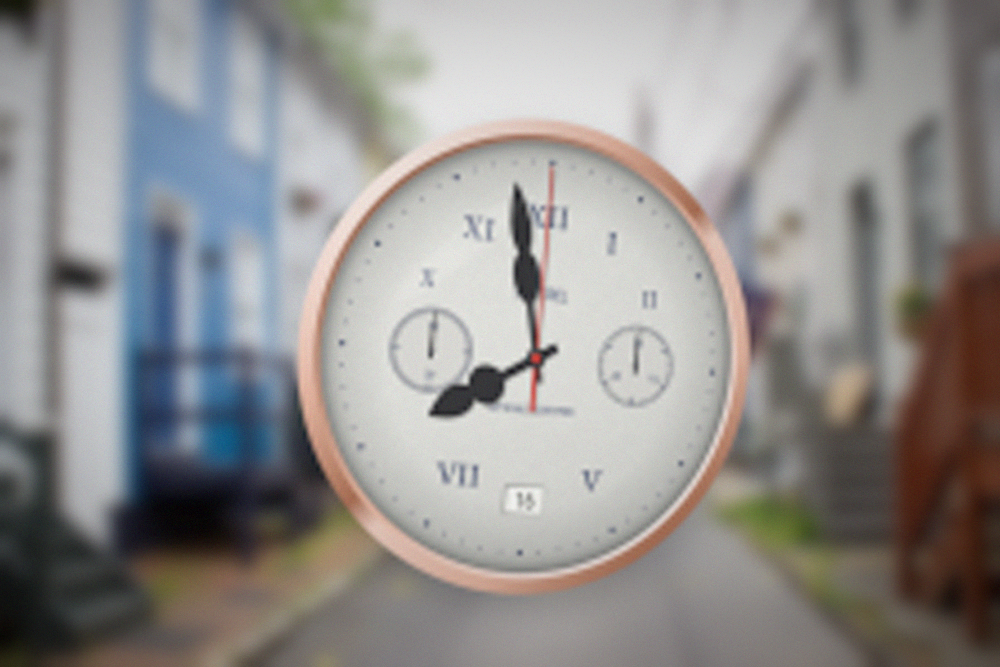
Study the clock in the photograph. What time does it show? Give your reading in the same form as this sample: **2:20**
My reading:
**7:58**
